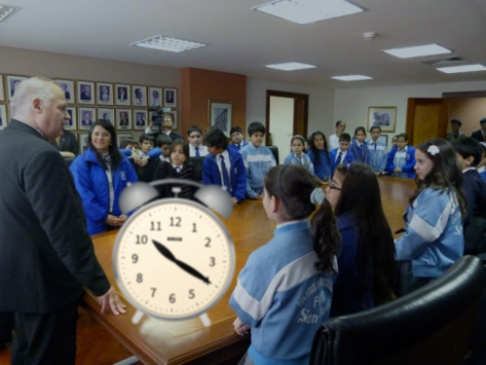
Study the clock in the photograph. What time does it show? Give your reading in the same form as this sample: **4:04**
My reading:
**10:20**
